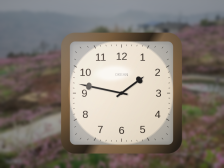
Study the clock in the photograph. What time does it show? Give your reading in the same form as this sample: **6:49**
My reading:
**1:47**
